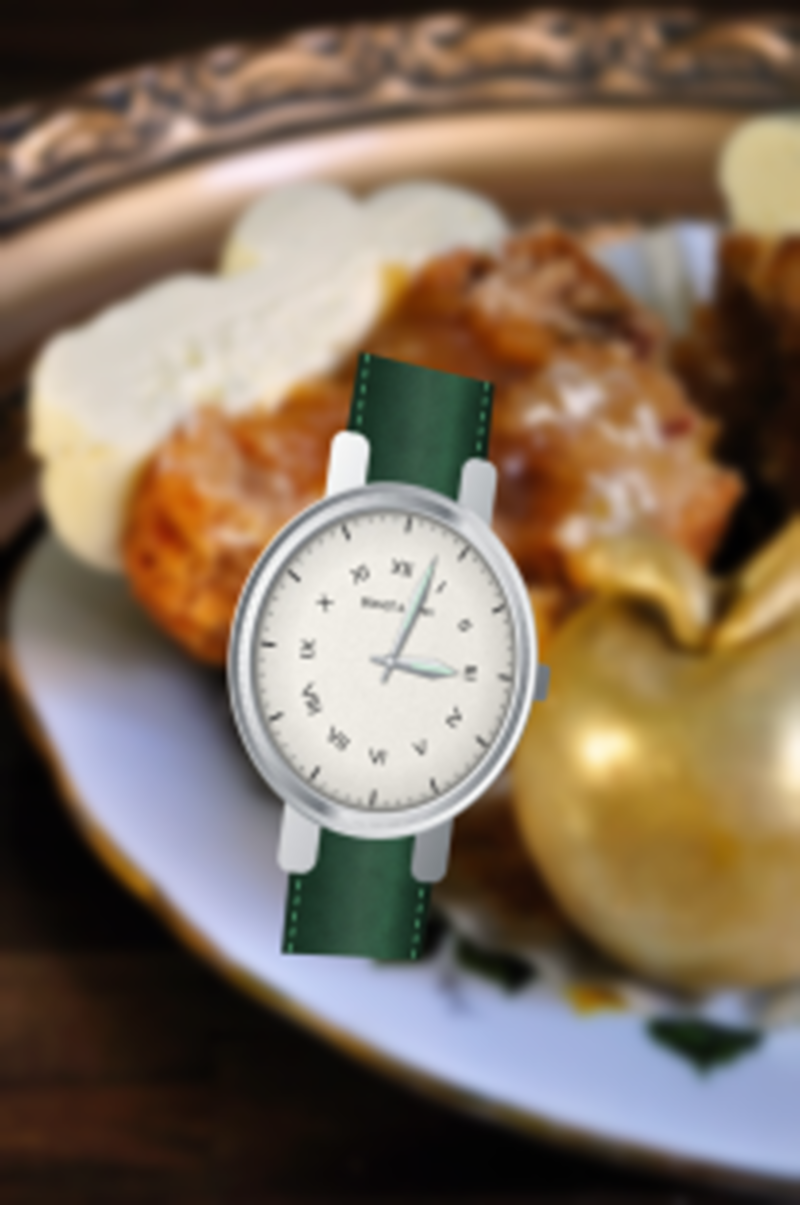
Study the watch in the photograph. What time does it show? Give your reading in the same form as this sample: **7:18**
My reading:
**3:03**
